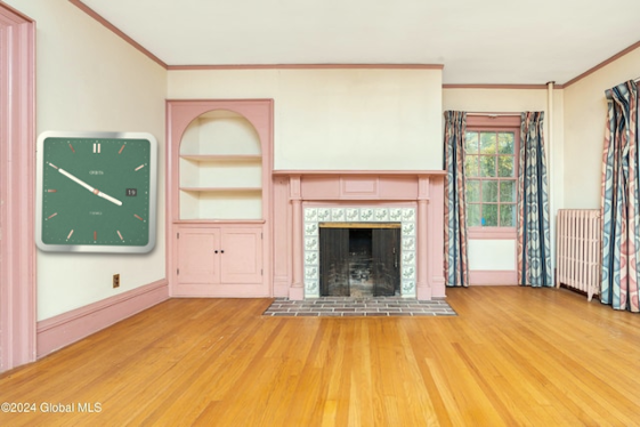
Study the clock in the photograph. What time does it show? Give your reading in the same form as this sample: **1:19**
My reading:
**3:50**
